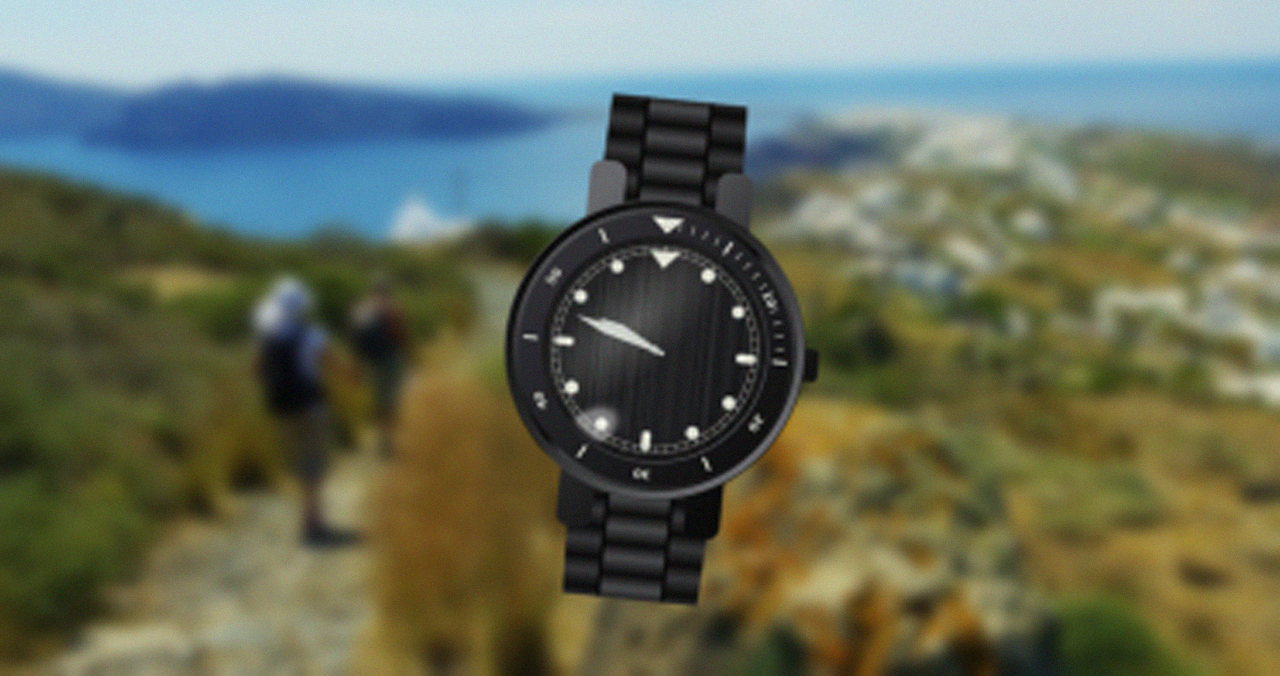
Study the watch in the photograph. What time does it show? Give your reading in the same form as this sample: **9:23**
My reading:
**9:48**
